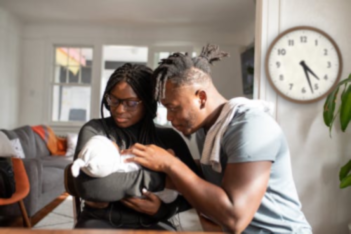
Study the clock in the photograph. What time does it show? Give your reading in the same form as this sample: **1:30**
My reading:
**4:27**
